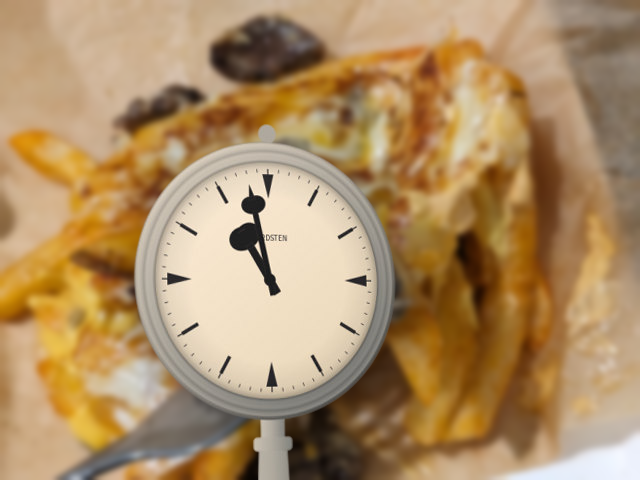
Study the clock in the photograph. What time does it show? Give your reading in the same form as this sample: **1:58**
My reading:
**10:58**
